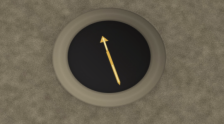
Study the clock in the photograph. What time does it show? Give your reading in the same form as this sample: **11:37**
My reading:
**11:27**
